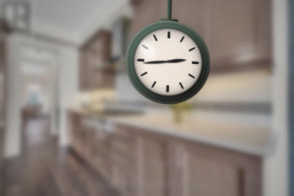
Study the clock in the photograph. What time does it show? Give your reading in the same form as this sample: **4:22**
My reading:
**2:44**
